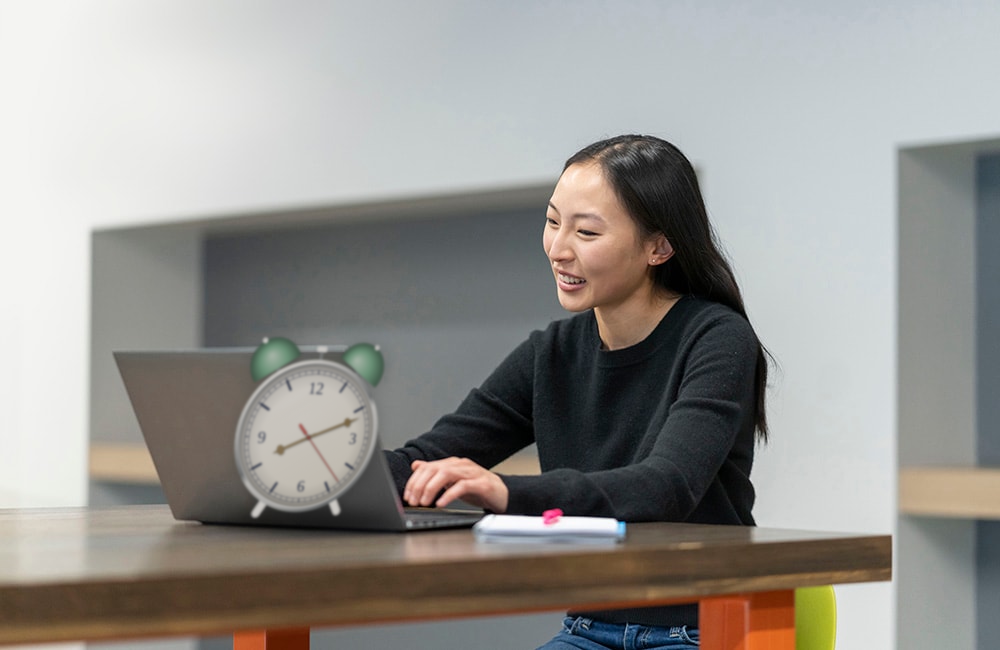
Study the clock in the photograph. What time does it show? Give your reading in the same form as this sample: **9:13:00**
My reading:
**8:11:23**
